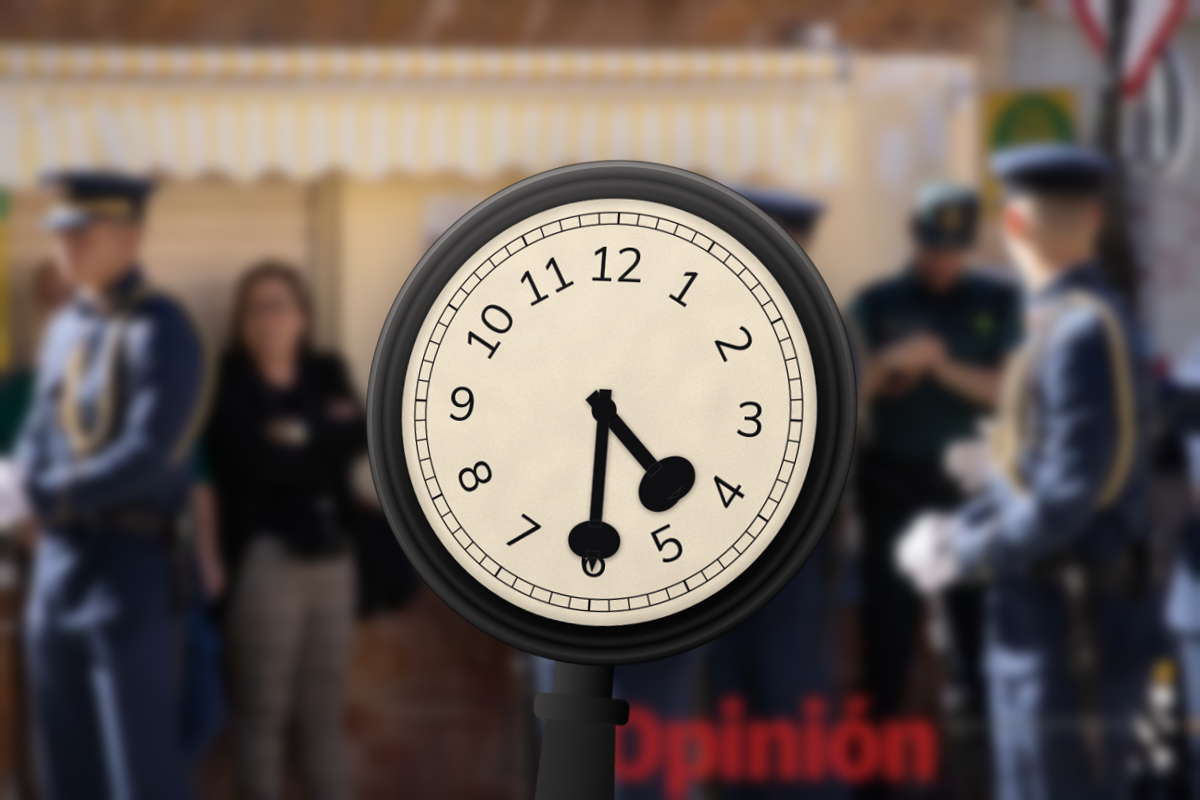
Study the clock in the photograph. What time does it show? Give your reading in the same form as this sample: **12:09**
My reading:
**4:30**
